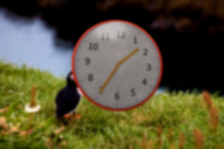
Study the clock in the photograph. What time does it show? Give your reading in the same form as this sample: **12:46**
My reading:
**1:35**
